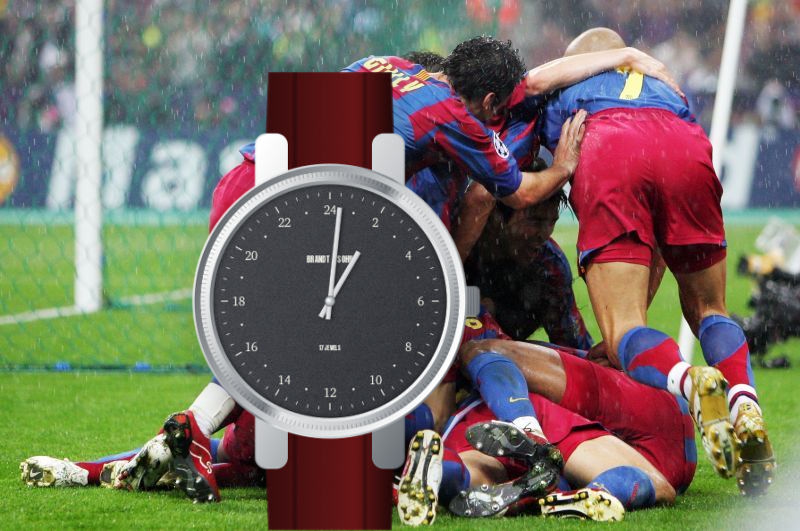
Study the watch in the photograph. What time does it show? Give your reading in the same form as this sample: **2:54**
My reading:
**2:01**
